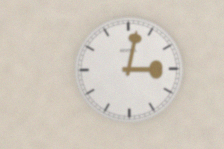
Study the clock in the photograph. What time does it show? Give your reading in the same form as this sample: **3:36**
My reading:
**3:02**
